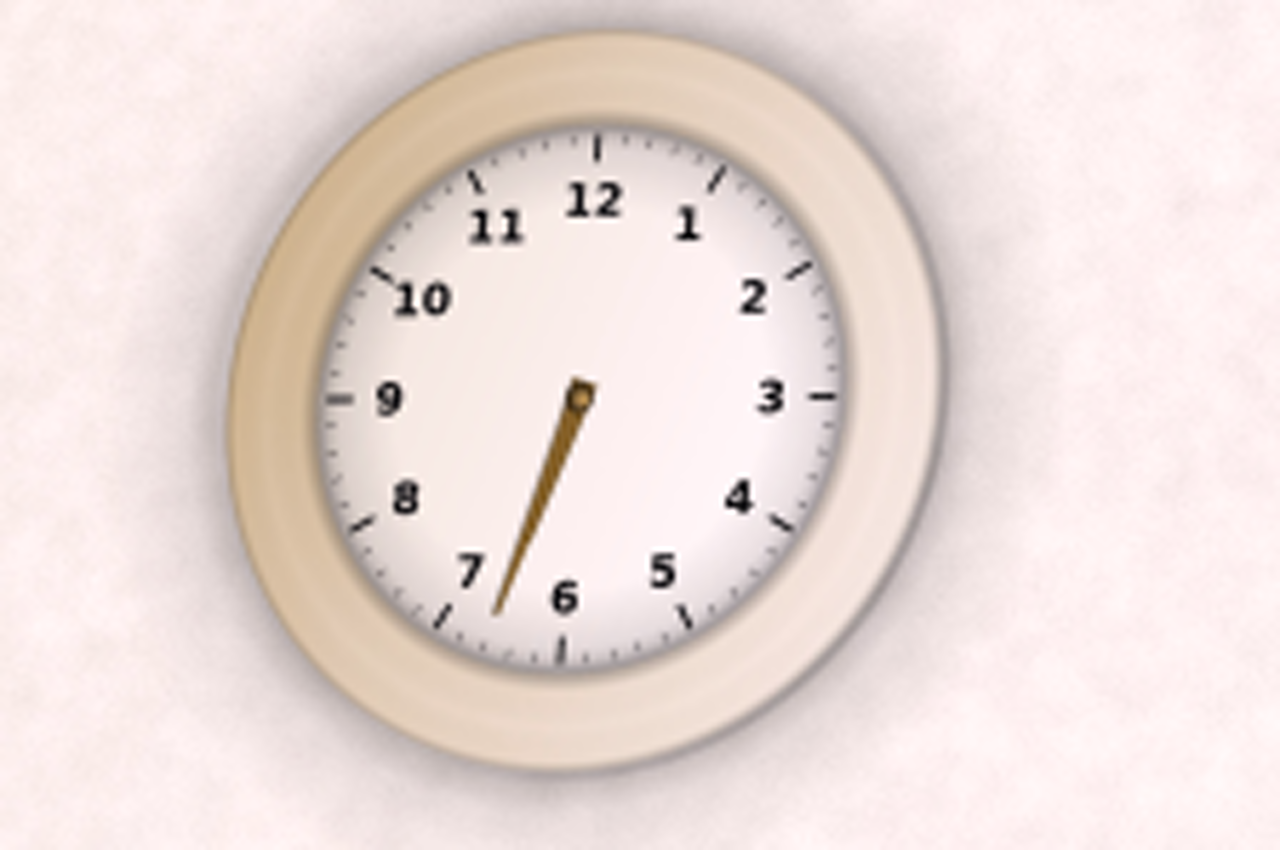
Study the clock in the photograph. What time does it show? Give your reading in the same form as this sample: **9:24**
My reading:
**6:33**
